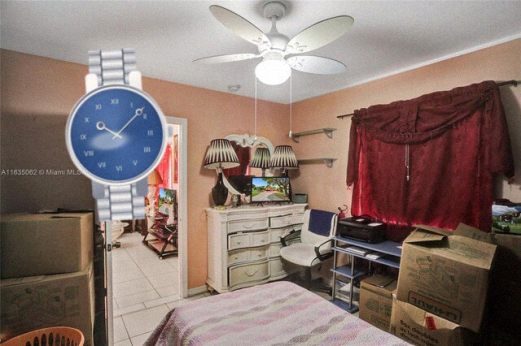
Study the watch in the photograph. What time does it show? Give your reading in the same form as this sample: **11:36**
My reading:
**10:08**
